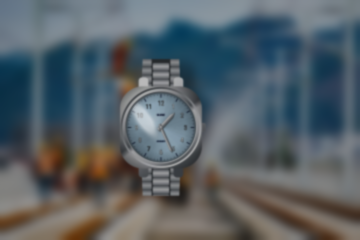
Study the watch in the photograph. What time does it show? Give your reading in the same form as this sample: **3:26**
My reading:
**1:26**
